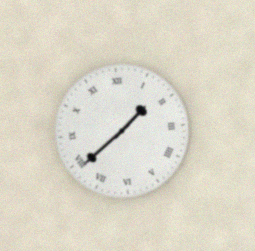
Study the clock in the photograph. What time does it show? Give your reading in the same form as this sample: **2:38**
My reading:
**1:39**
